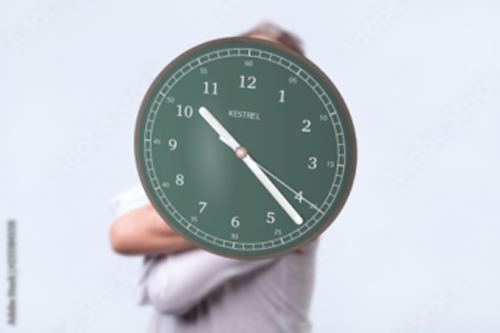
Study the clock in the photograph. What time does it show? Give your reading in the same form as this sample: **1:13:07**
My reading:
**10:22:20**
